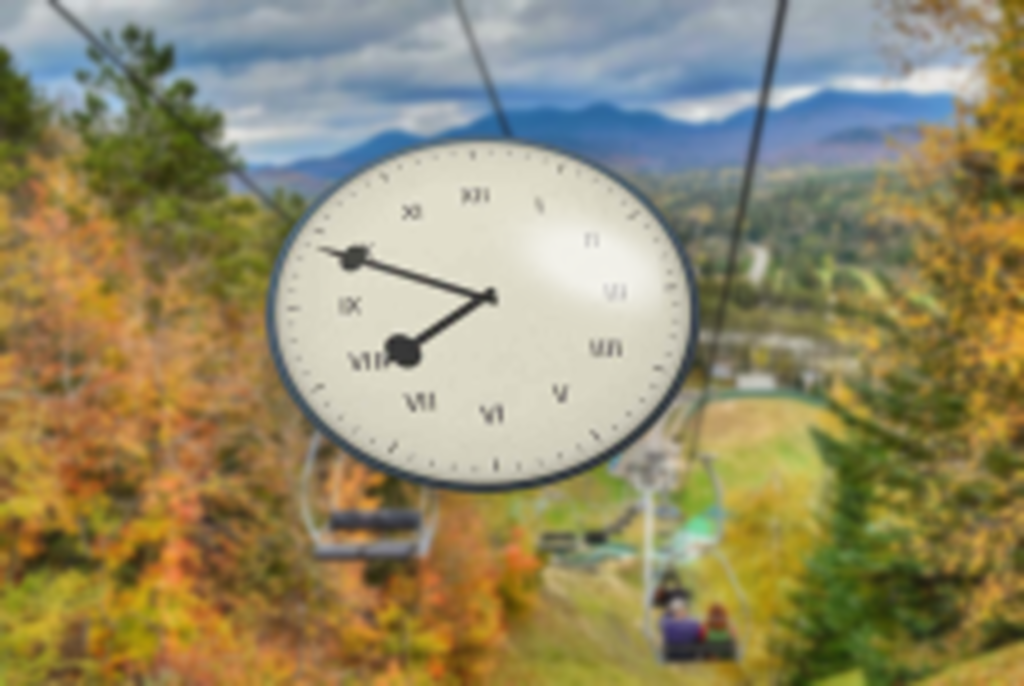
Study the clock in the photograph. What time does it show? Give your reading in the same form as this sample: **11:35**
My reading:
**7:49**
